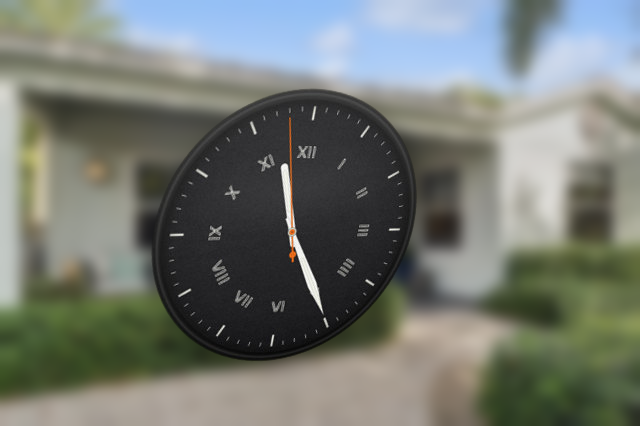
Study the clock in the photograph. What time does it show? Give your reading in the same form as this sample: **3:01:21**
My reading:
**11:24:58**
